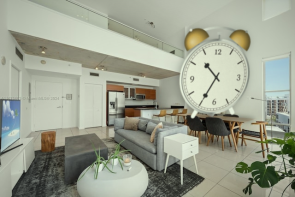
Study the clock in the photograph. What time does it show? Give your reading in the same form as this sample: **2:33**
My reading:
**10:35**
